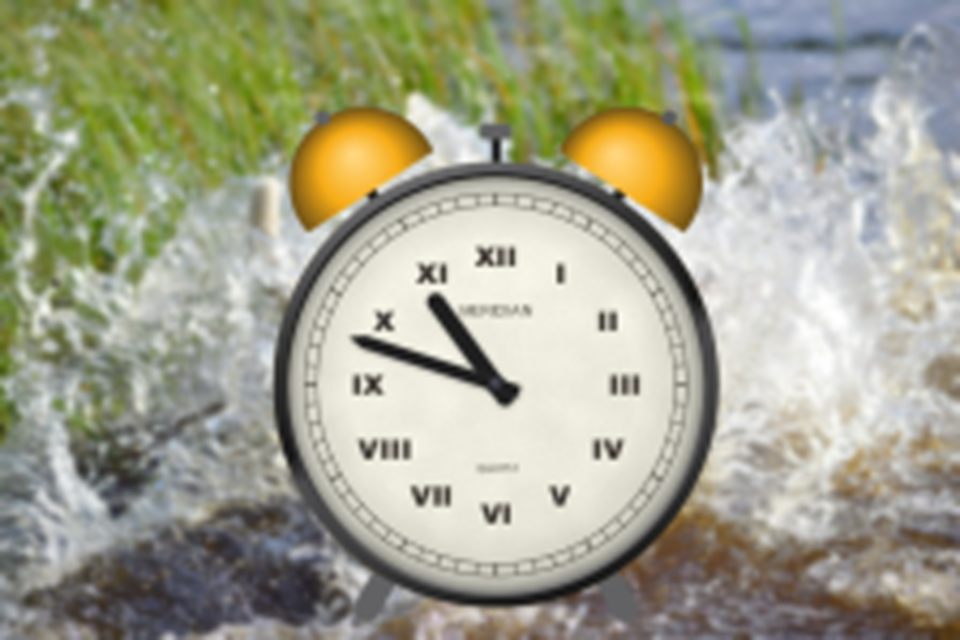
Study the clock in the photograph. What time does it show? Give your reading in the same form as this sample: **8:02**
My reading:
**10:48**
